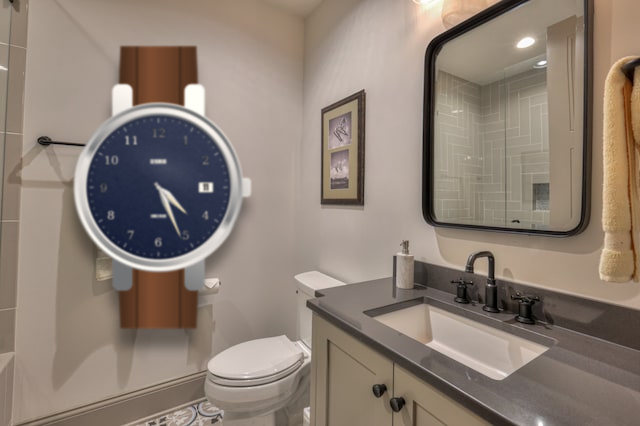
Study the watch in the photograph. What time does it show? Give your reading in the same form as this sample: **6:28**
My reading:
**4:26**
